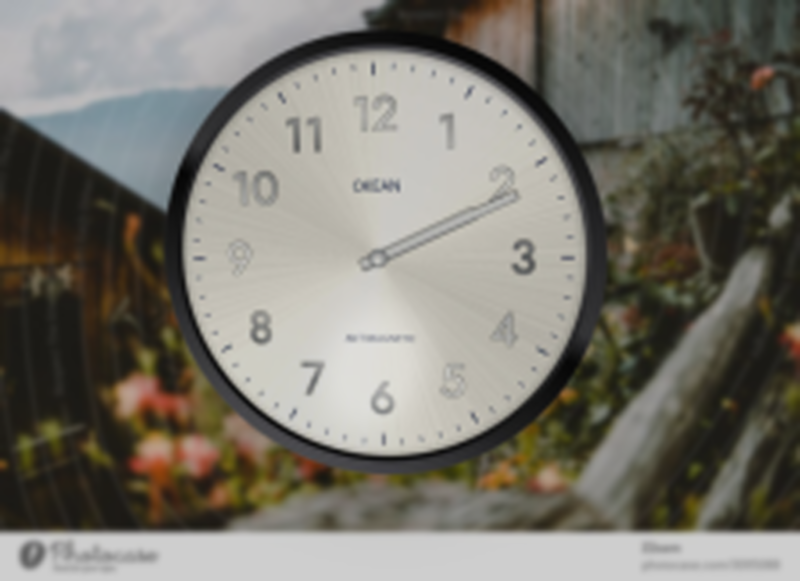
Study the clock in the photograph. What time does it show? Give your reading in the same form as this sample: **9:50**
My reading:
**2:11**
